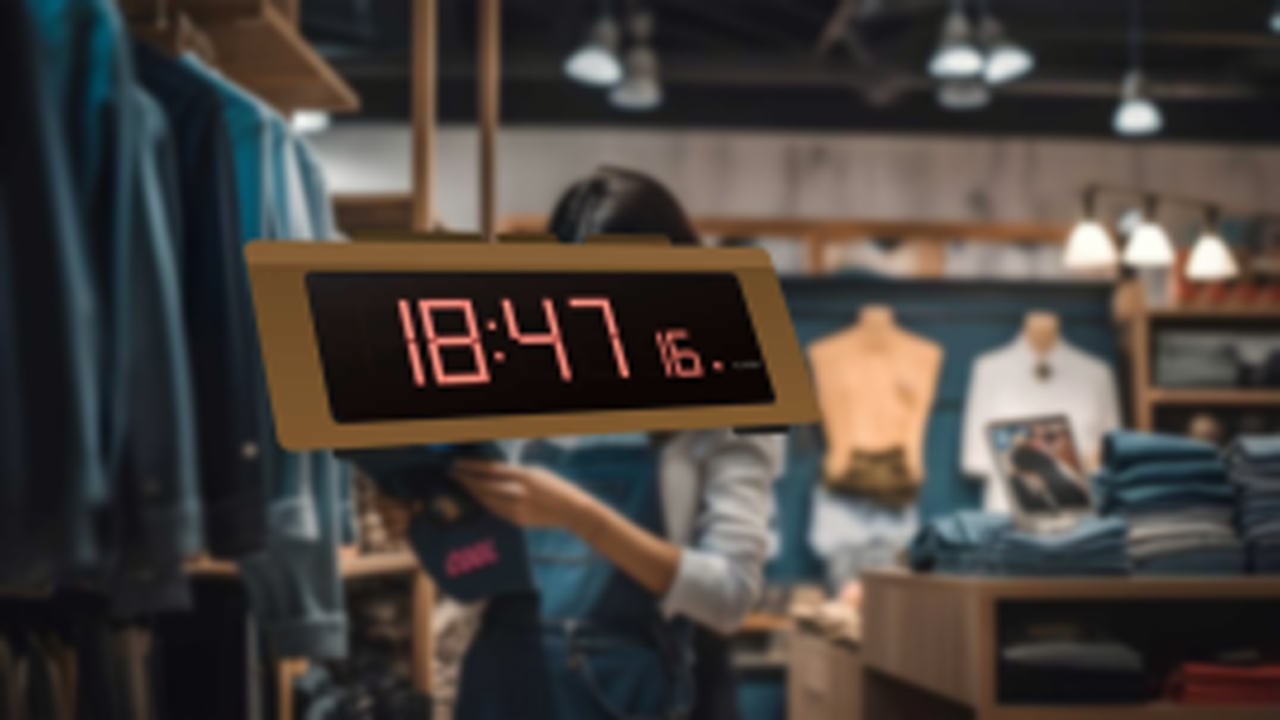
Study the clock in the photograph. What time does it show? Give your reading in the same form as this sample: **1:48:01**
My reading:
**18:47:16**
